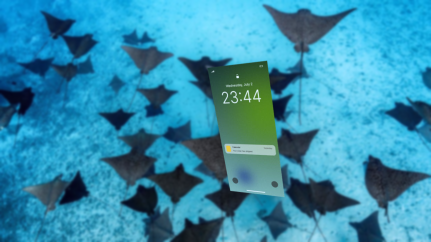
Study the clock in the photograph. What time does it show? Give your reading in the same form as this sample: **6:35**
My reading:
**23:44**
